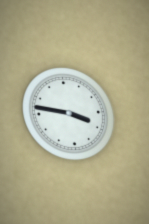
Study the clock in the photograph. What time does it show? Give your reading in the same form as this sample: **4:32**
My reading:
**3:47**
